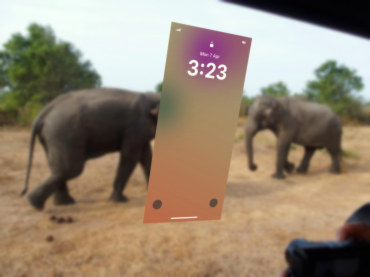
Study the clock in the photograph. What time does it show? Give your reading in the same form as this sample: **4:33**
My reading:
**3:23**
